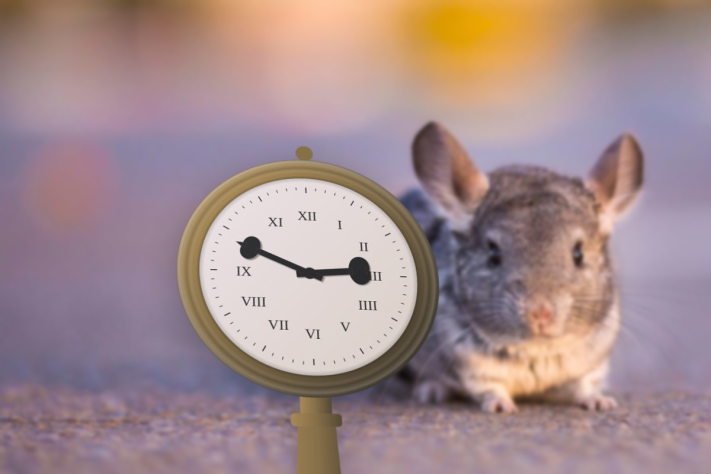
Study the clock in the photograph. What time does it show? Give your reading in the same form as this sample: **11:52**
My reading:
**2:49**
